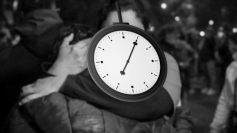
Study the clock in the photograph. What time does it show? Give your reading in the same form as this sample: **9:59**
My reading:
**7:05**
